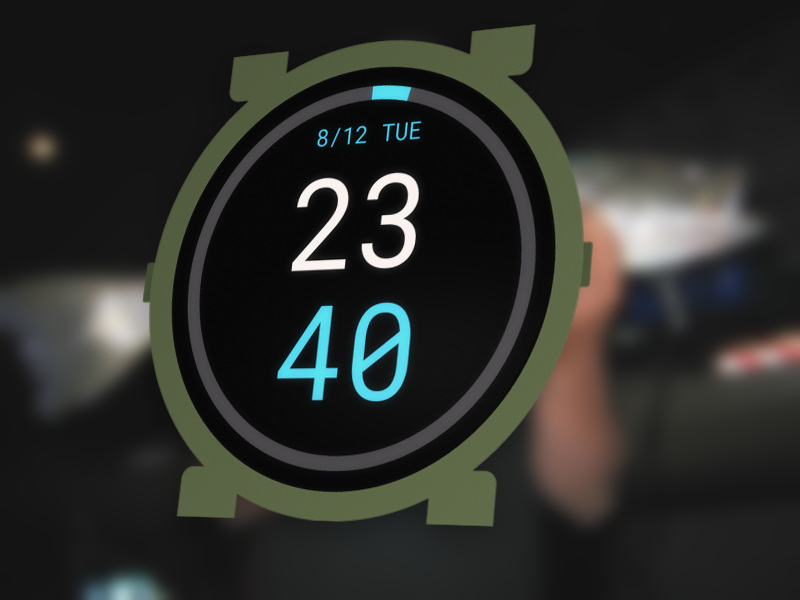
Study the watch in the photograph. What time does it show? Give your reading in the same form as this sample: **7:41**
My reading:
**23:40**
